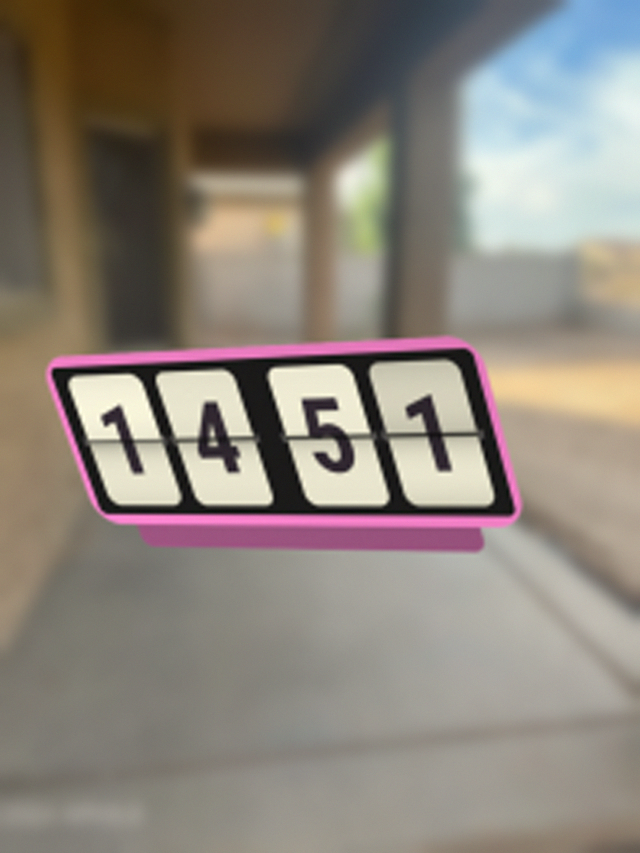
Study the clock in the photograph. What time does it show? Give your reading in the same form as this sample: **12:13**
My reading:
**14:51**
